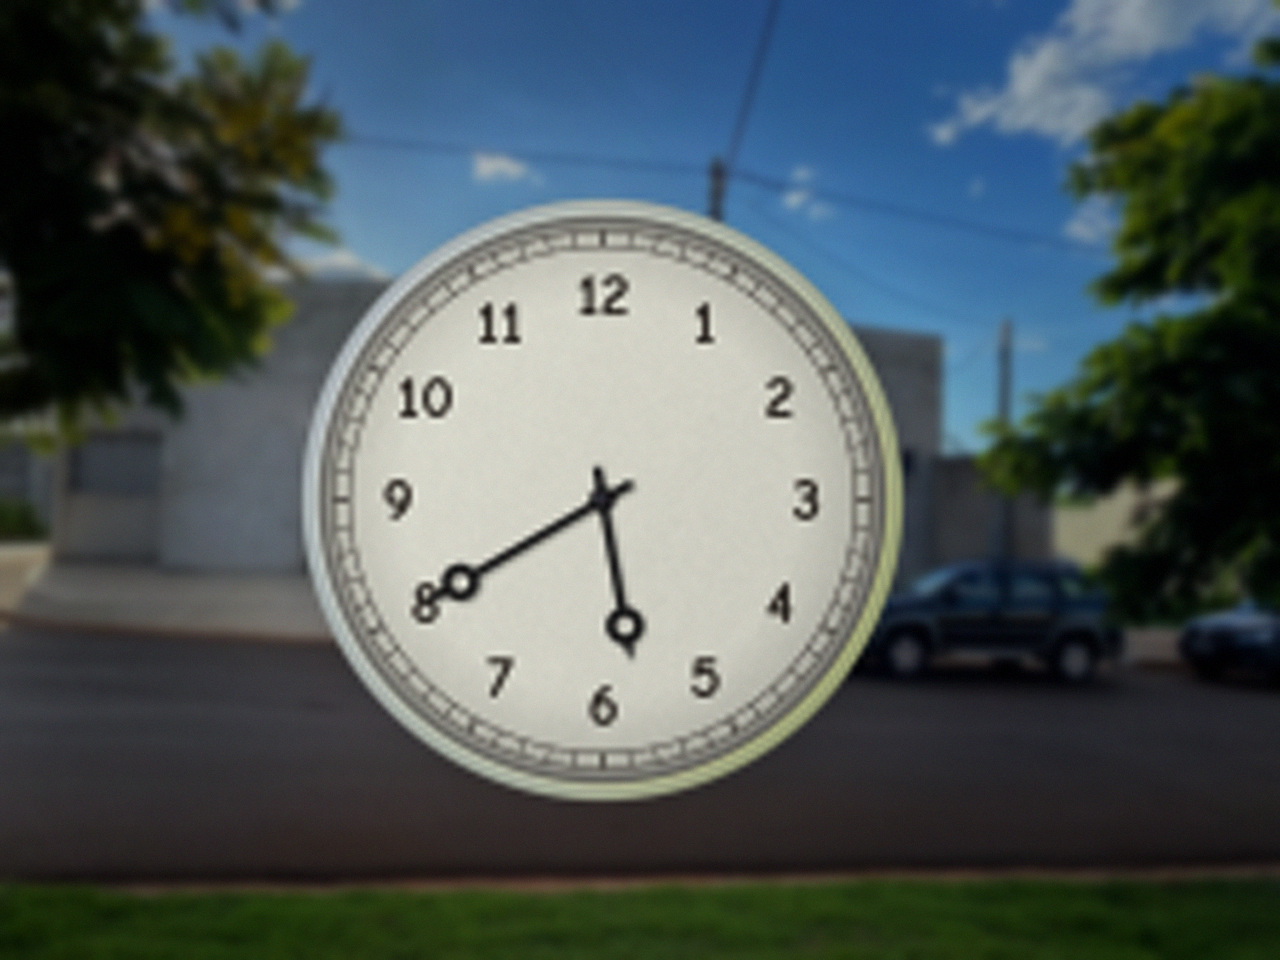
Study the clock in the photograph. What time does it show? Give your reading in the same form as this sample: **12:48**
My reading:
**5:40**
